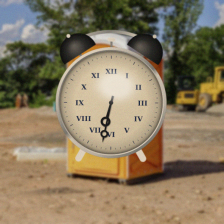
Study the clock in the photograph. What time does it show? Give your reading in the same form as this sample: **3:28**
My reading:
**6:32**
